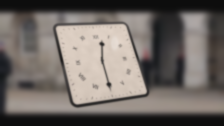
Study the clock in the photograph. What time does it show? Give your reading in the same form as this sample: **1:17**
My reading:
**12:30**
